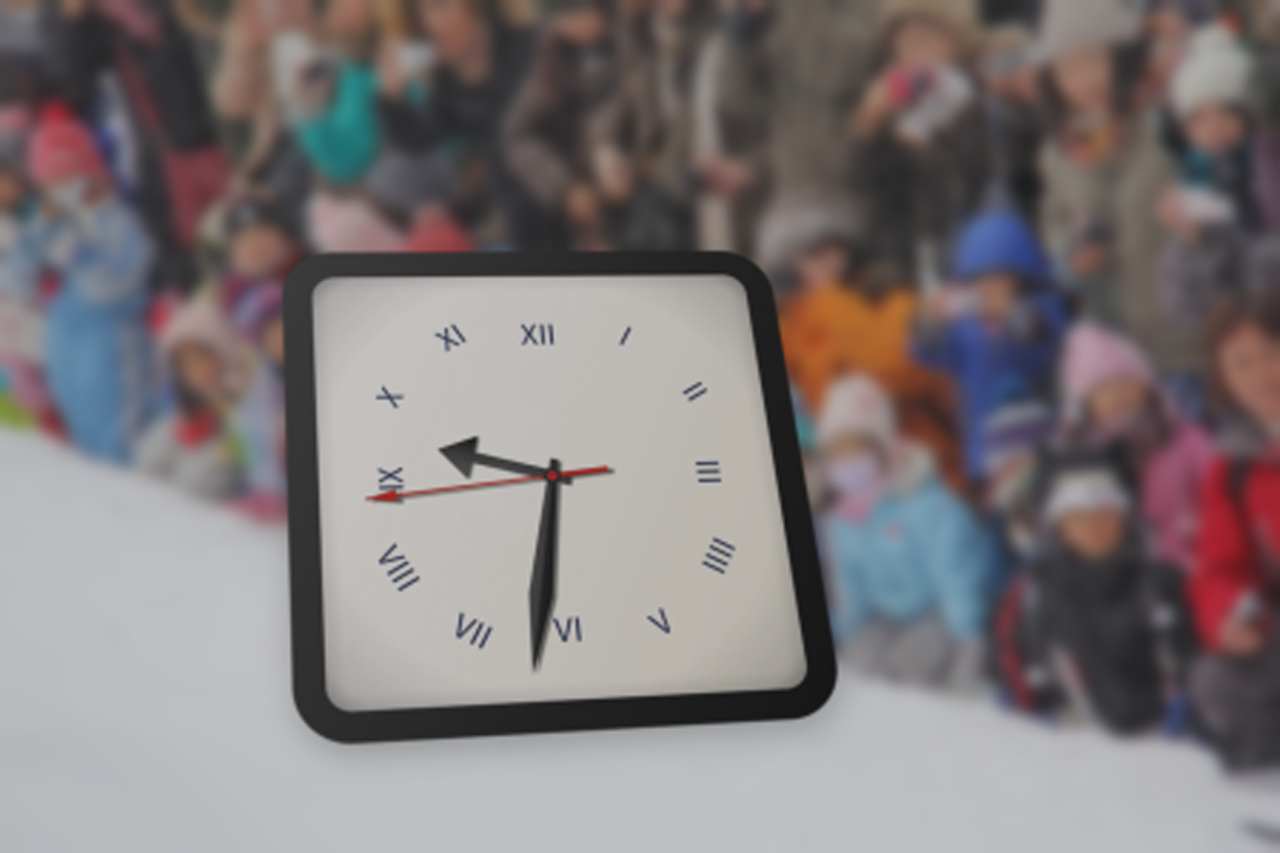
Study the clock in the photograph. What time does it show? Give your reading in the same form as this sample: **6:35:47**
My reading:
**9:31:44**
